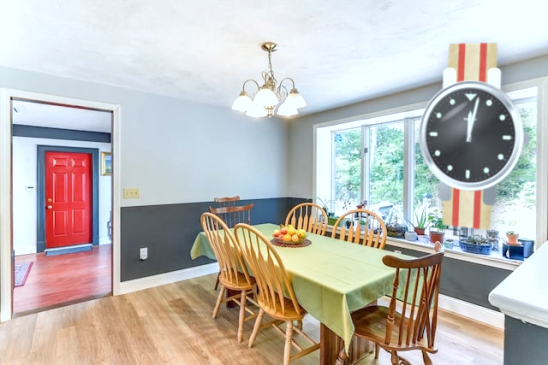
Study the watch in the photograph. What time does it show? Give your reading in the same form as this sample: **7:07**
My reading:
**12:02**
